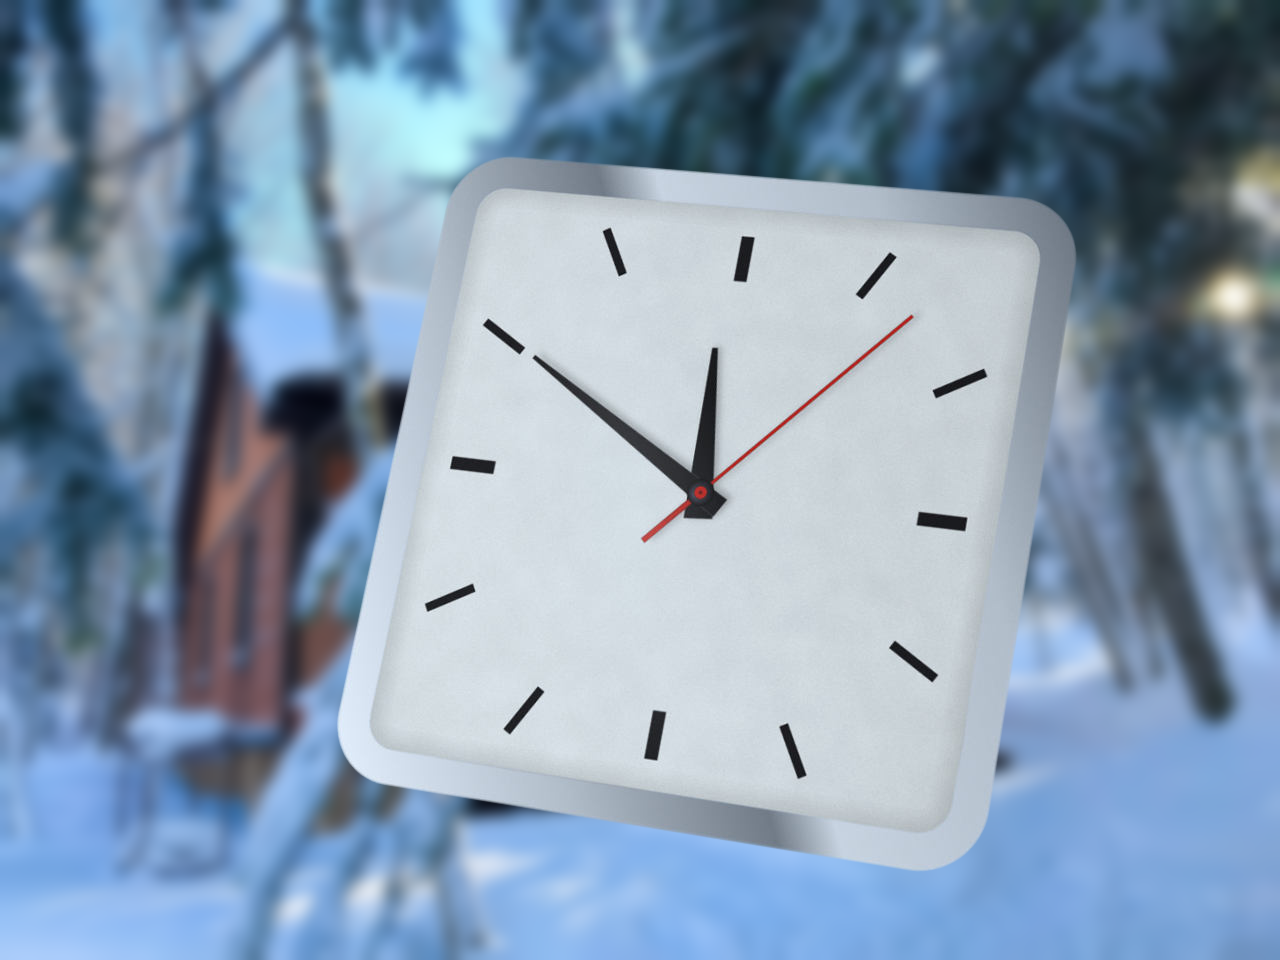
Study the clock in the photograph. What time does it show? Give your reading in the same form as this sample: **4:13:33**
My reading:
**11:50:07**
